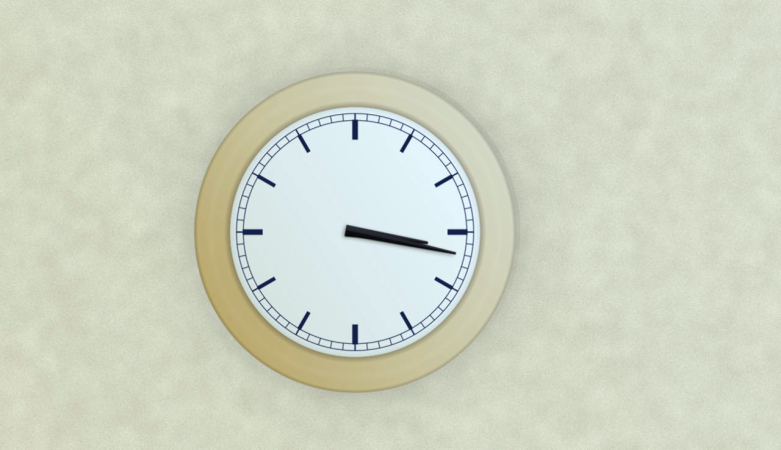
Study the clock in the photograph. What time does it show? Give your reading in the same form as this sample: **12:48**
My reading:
**3:17**
